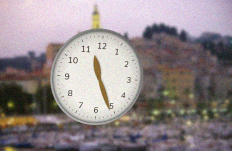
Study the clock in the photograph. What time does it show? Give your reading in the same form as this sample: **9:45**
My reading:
**11:26**
